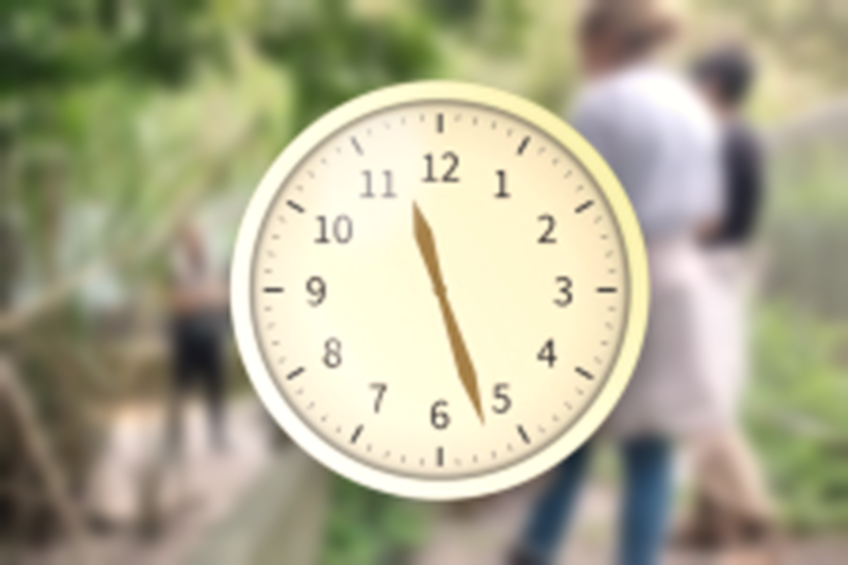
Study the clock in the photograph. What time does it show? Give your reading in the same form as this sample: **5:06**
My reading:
**11:27**
